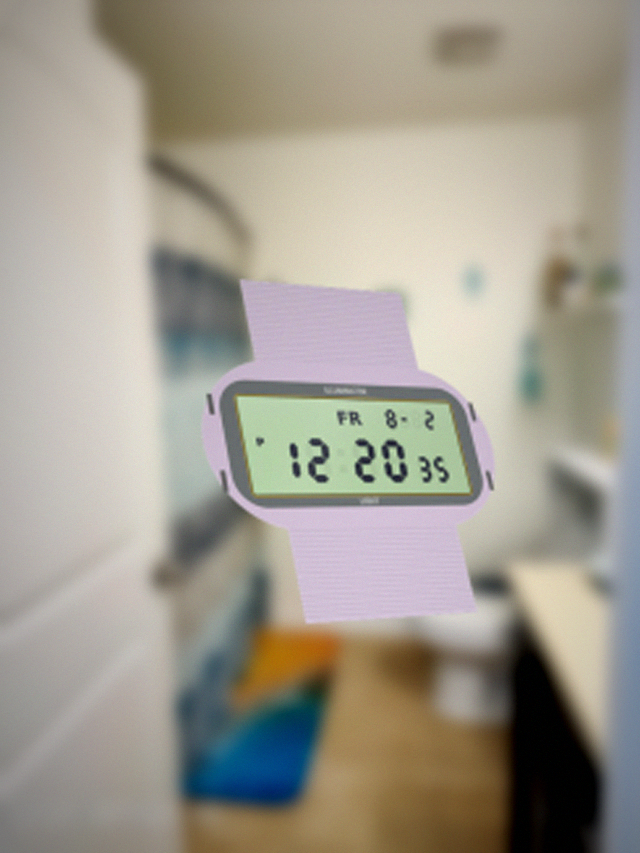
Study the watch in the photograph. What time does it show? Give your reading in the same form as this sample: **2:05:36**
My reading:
**12:20:35**
